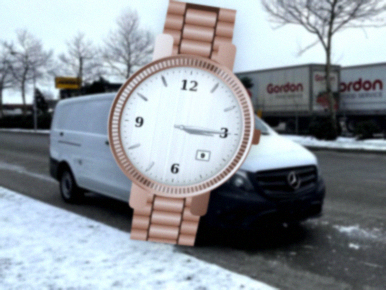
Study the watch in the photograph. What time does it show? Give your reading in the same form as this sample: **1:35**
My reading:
**3:15**
